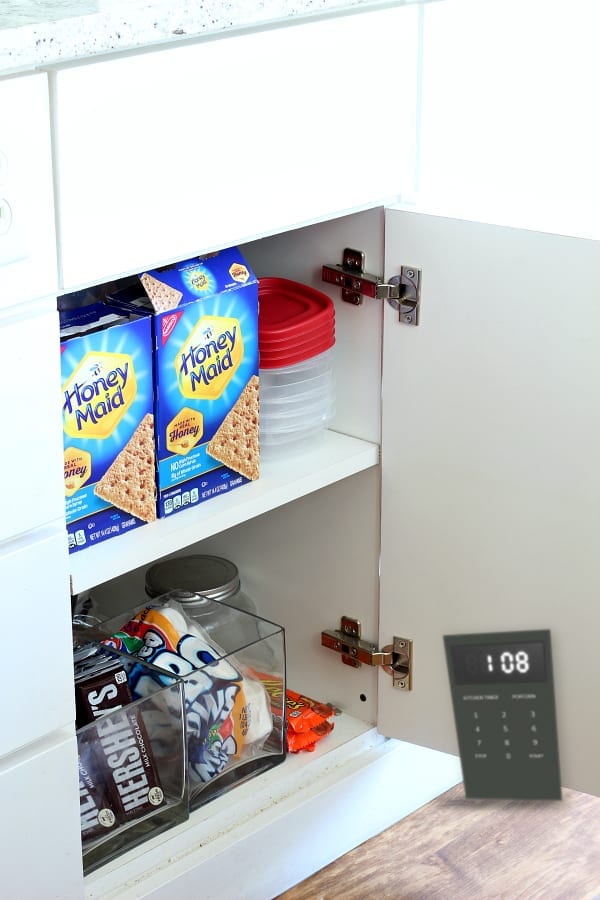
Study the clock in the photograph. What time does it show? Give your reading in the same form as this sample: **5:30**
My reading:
**1:08**
